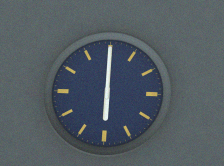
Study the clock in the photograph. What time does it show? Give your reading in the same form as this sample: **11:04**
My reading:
**6:00**
